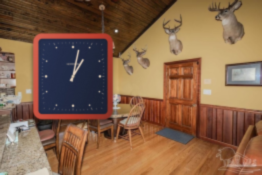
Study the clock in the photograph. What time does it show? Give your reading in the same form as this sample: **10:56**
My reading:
**1:02**
